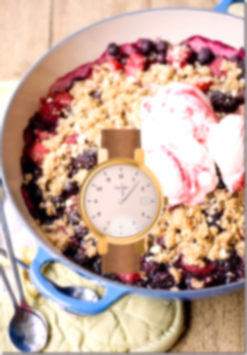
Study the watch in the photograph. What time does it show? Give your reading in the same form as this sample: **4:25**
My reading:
**12:07**
